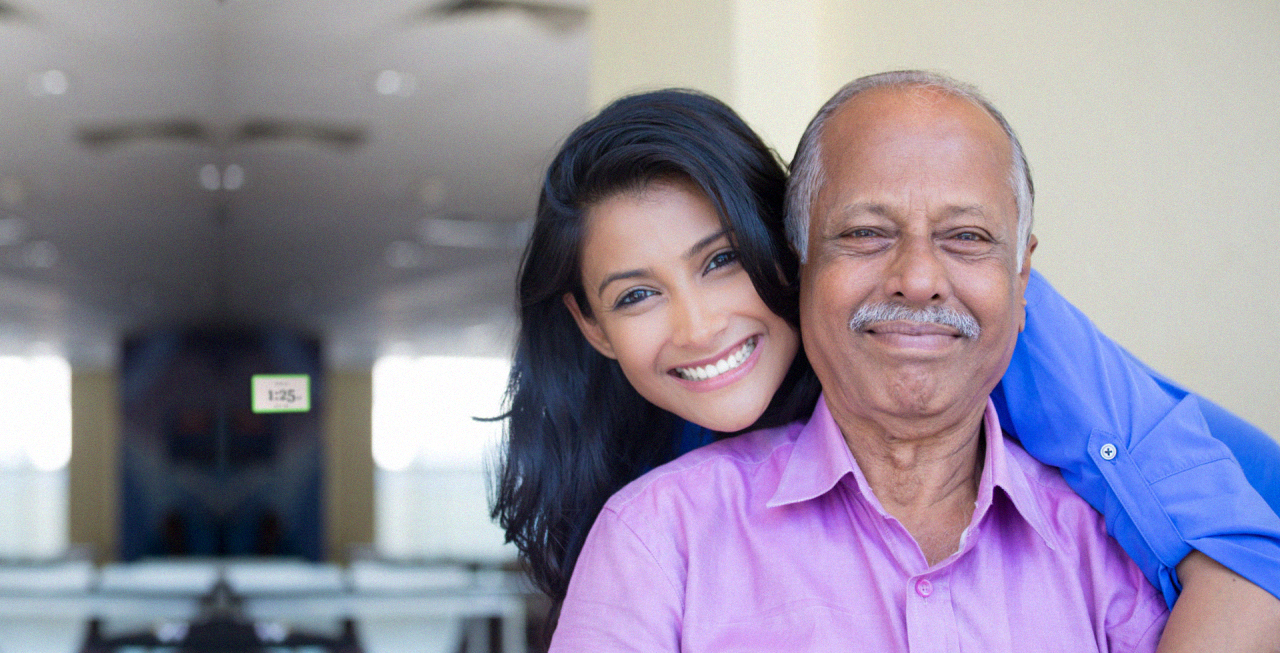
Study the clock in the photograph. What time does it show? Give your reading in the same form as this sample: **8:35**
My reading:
**1:25**
